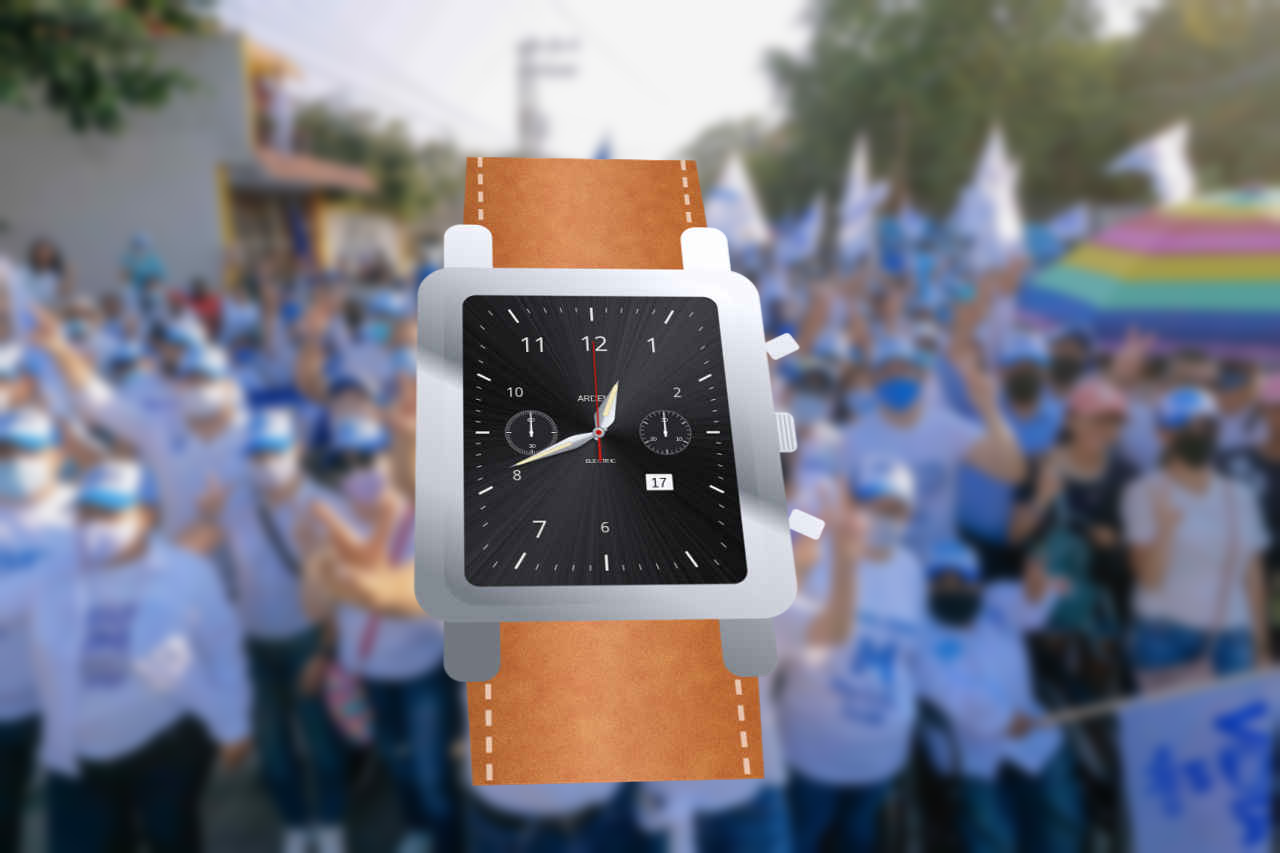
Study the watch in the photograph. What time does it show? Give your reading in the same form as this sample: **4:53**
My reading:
**12:41**
